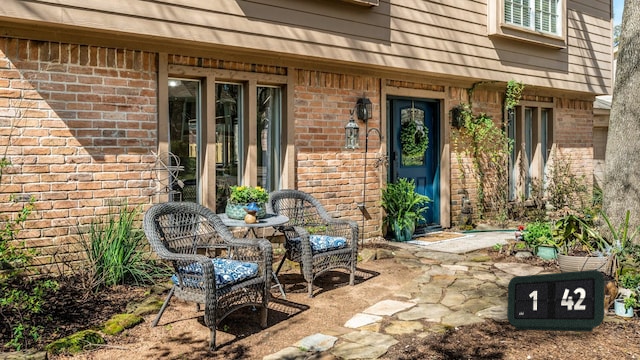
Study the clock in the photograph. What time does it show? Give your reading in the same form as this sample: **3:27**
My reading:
**1:42**
